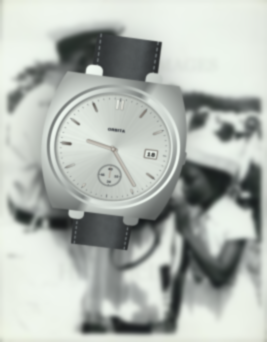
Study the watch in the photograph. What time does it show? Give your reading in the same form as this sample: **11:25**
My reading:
**9:24**
